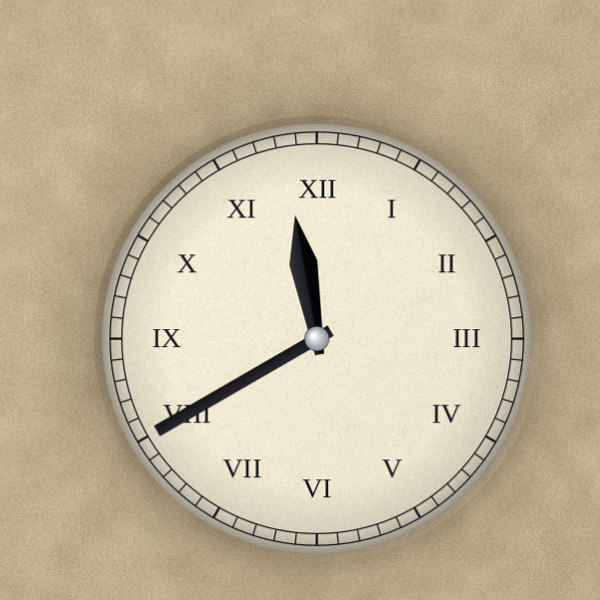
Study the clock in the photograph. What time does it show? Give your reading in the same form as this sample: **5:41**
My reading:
**11:40**
